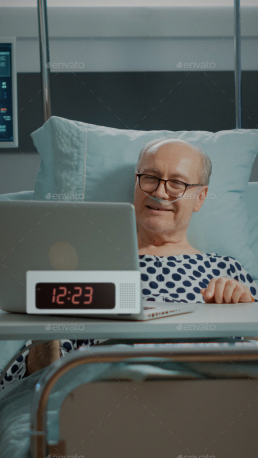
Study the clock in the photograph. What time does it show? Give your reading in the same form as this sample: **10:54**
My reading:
**12:23**
